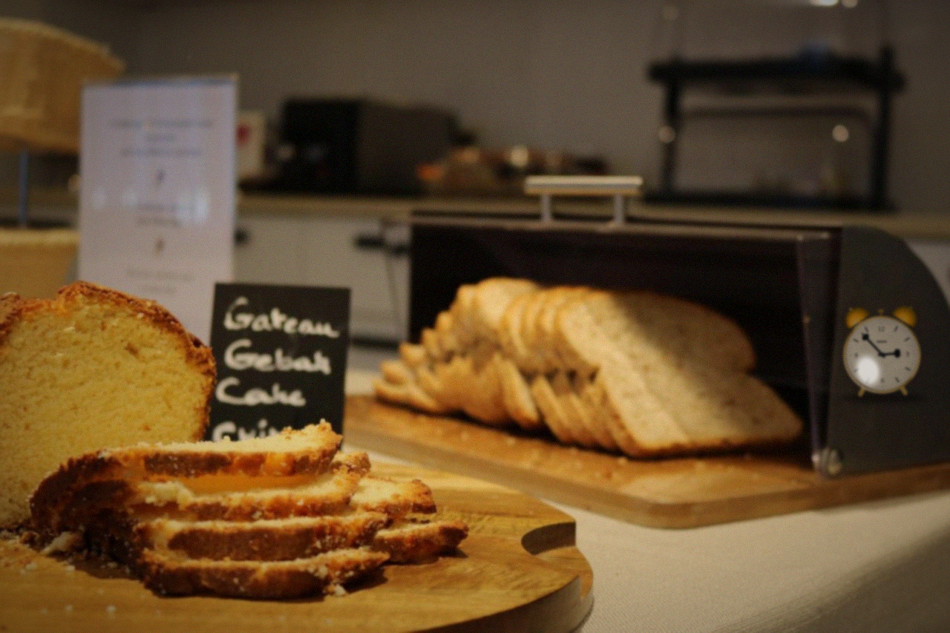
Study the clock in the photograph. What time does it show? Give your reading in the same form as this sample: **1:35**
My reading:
**2:53**
